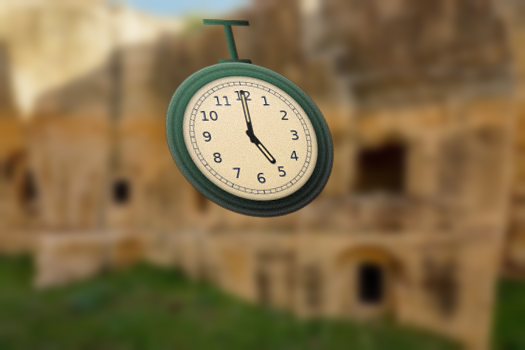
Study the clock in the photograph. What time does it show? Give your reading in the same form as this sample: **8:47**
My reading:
**5:00**
